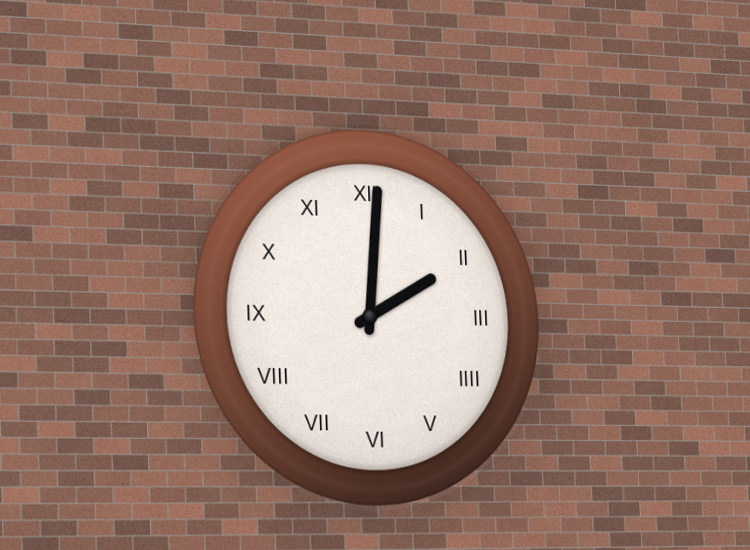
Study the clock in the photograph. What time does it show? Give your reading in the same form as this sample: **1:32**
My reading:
**2:01**
